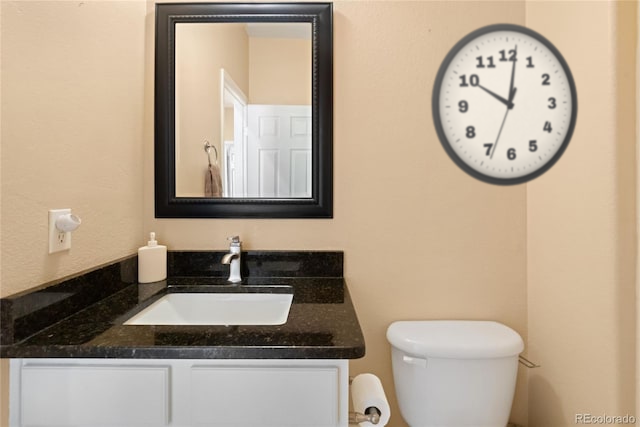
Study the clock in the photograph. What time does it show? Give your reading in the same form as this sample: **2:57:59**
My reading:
**10:01:34**
